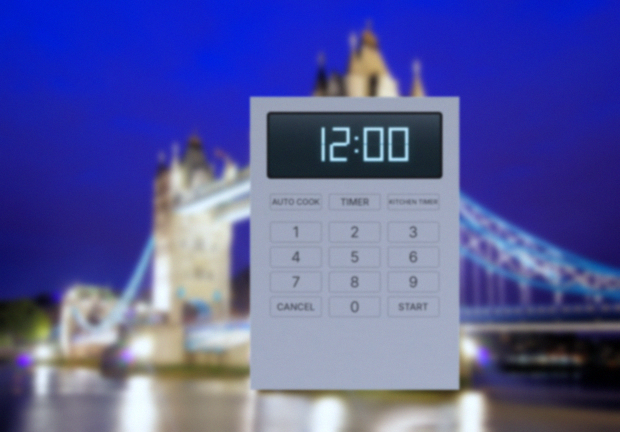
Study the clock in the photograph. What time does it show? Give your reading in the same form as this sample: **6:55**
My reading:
**12:00**
